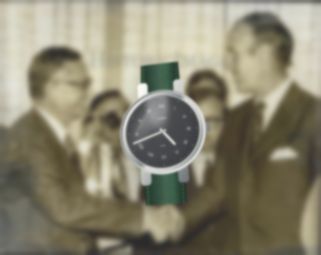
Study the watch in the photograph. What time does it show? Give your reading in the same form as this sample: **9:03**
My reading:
**4:42**
